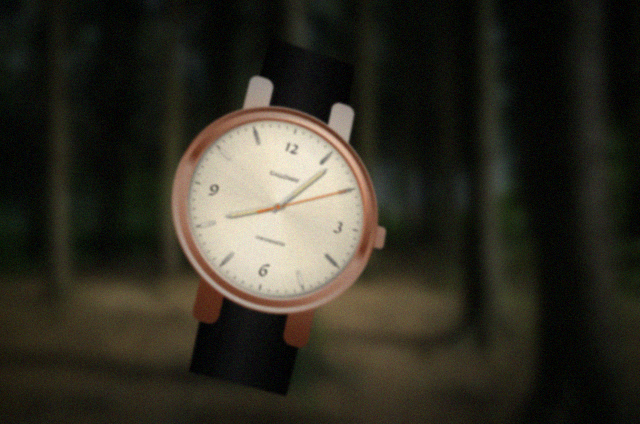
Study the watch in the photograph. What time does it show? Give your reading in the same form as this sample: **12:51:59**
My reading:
**8:06:10**
